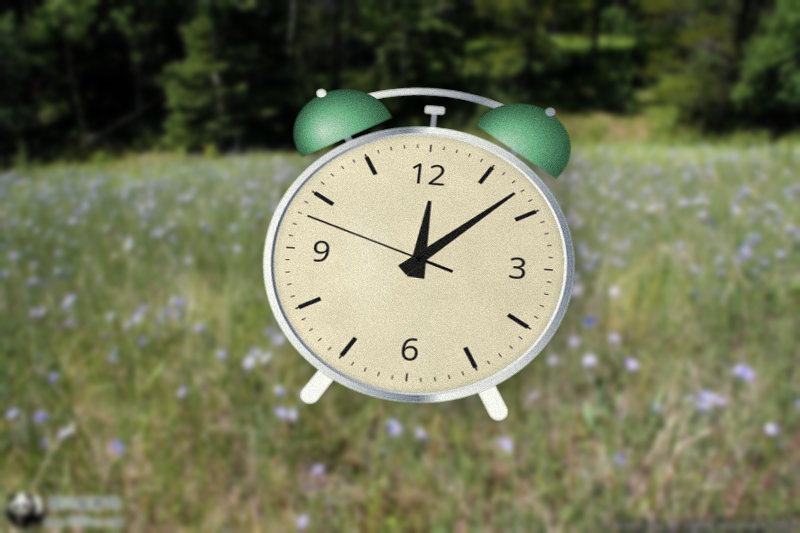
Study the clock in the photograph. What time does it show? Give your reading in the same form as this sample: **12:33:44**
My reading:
**12:07:48**
